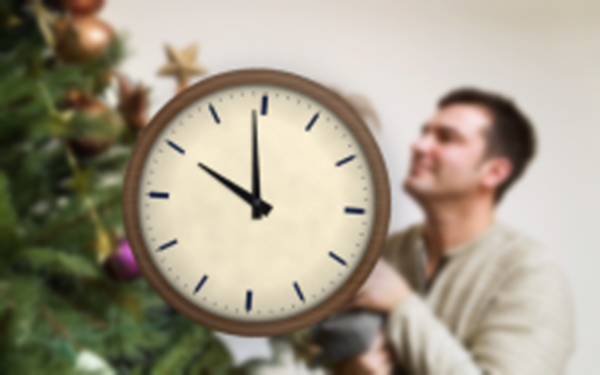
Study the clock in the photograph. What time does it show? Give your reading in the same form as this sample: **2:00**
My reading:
**9:59**
